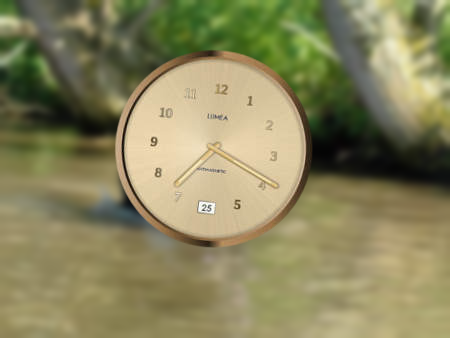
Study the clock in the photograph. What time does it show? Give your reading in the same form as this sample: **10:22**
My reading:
**7:19**
